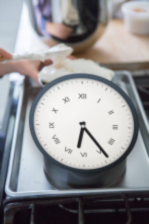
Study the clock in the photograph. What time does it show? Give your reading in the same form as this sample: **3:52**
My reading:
**6:24**
